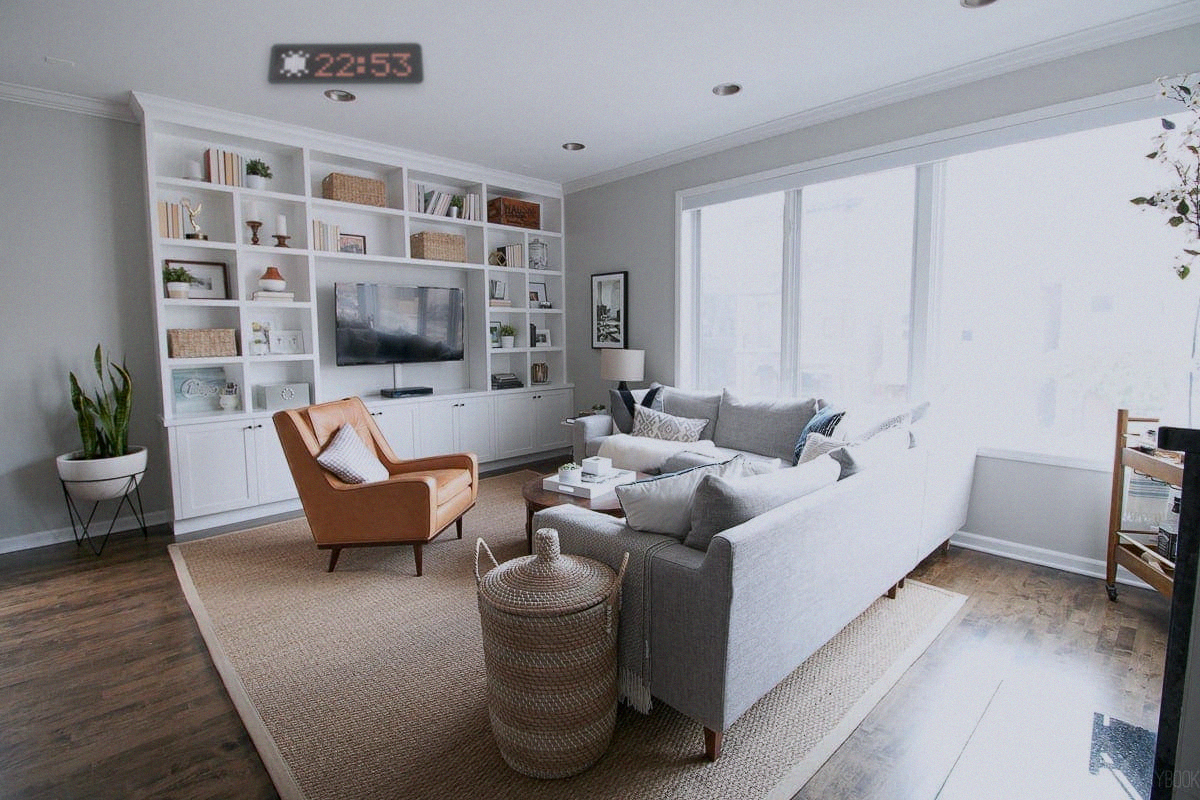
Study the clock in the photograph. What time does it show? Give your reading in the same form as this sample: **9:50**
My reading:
**22:53**
